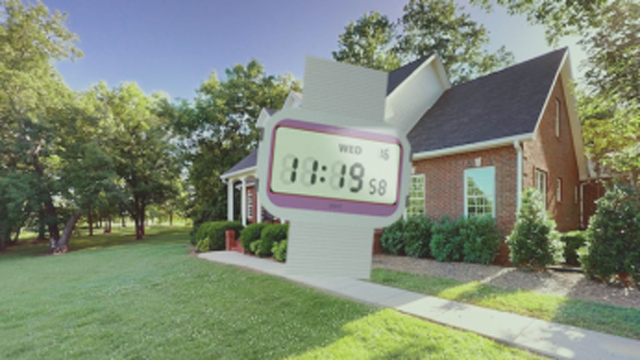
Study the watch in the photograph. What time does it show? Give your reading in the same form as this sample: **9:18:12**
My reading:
**11:19:58**
